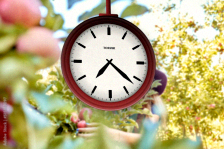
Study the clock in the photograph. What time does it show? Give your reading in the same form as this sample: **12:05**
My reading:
**7:22**
